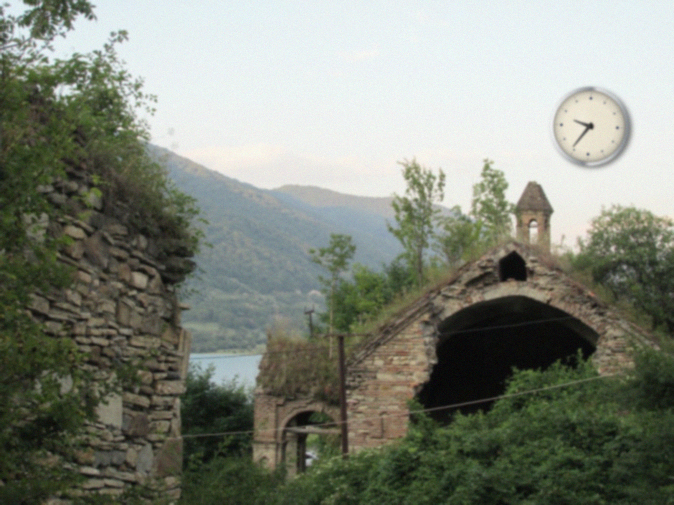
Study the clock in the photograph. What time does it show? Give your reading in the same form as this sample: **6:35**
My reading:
**9:36**
